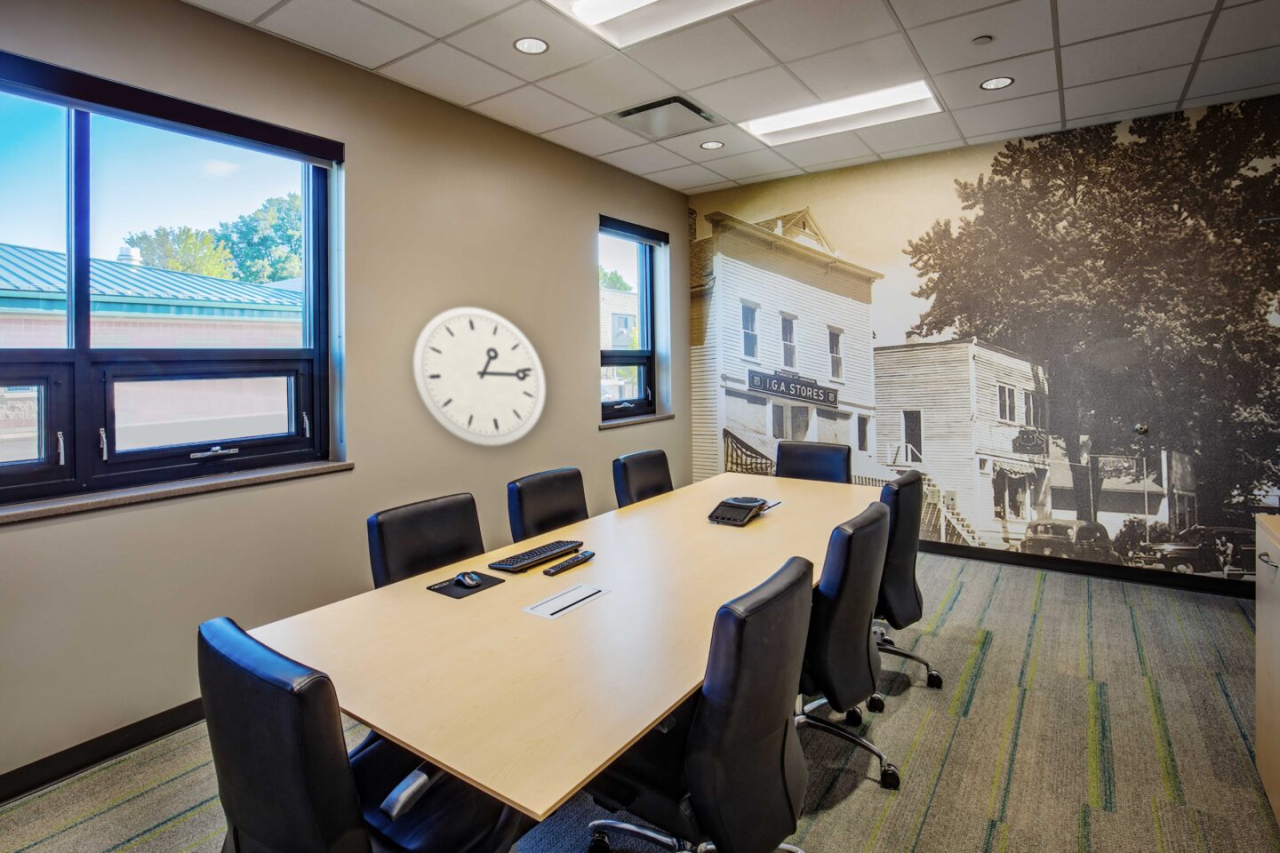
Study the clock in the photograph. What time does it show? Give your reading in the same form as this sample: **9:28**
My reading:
**1:16**
